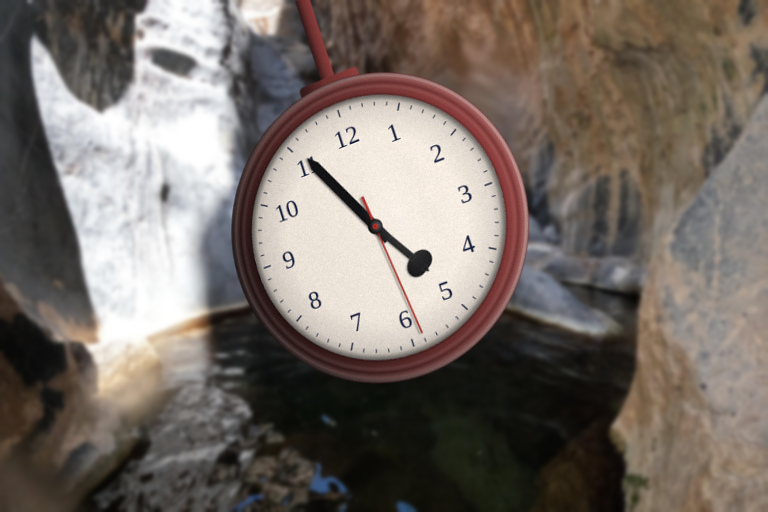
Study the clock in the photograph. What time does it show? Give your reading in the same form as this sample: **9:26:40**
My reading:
**4:55:29**
